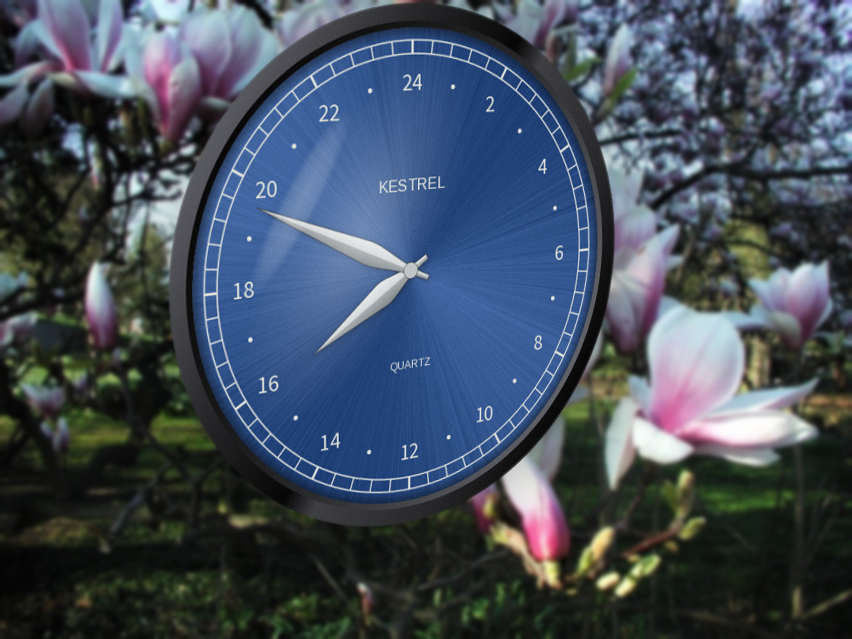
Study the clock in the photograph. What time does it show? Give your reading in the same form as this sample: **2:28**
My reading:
**15:49**
